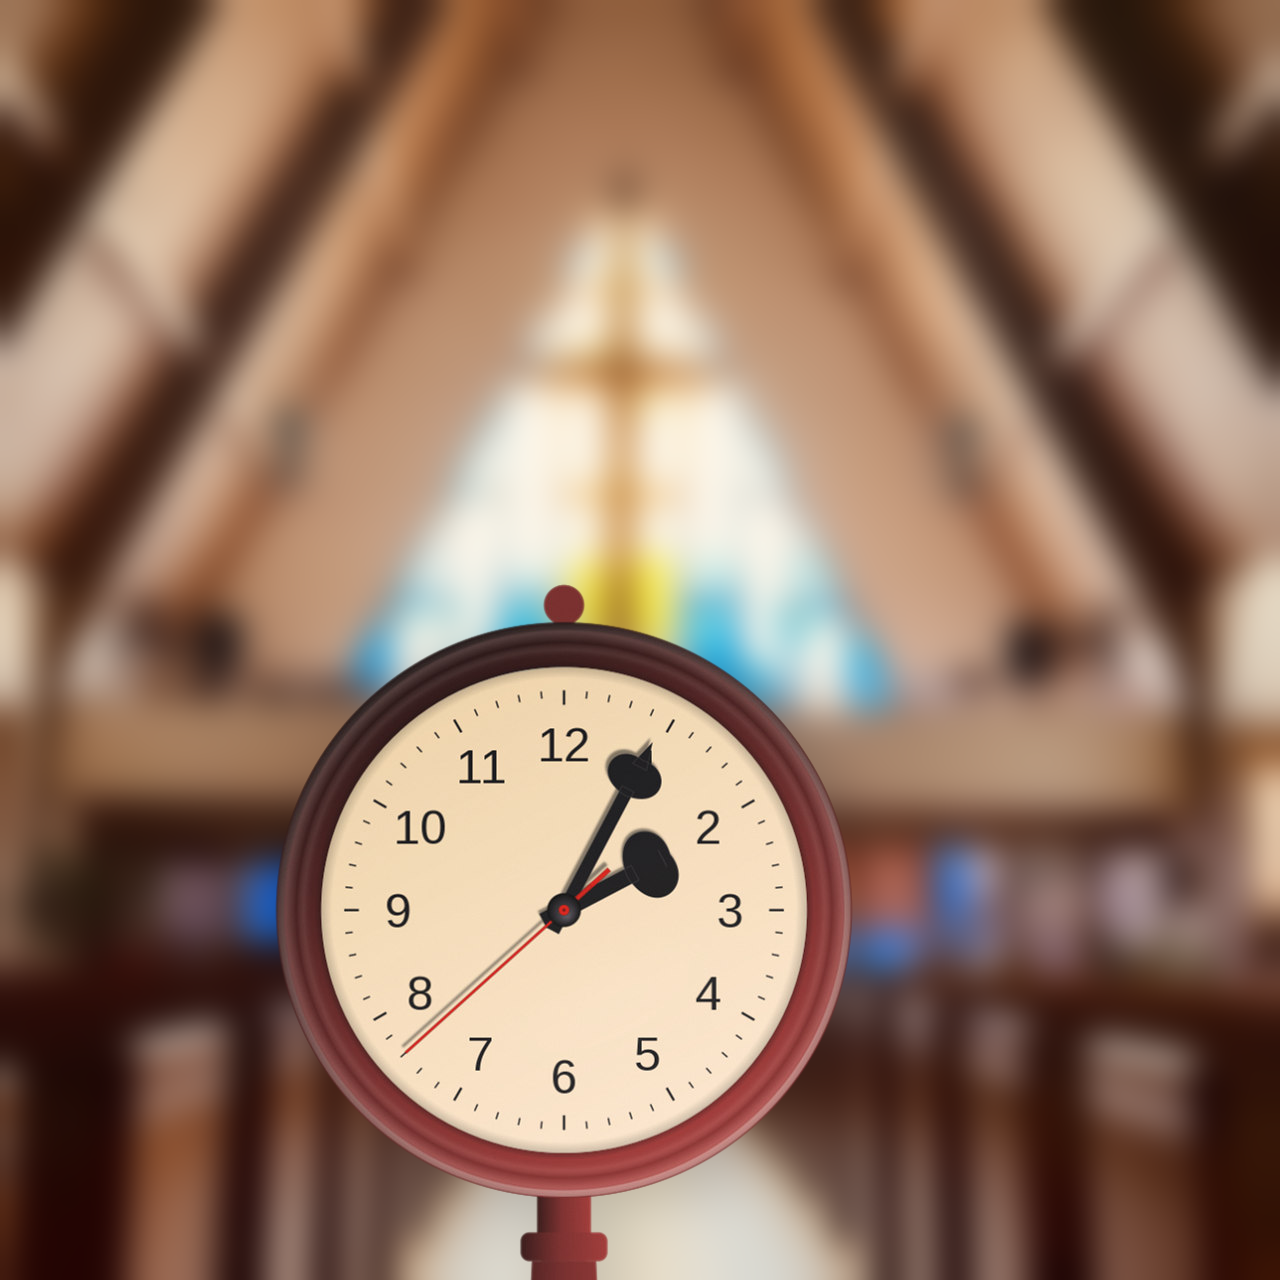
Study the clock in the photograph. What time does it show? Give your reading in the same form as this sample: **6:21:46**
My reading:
**2:04:38**
